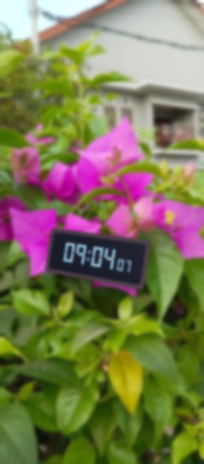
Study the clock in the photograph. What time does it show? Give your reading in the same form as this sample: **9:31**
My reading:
**9:04**
